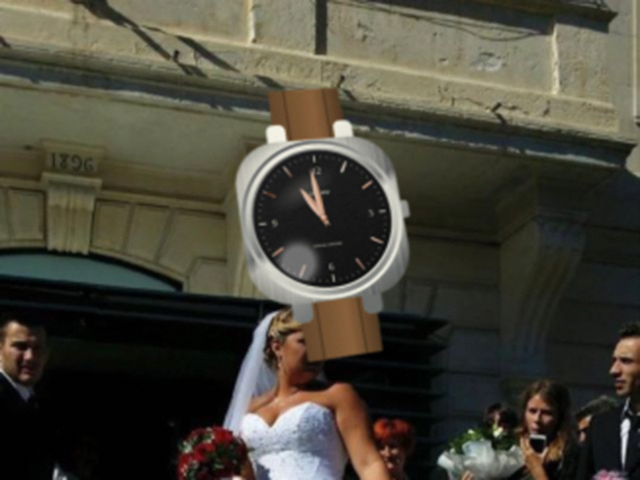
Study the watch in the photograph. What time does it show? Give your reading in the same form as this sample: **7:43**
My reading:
**10:59**
